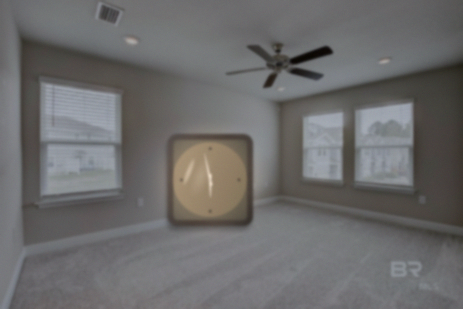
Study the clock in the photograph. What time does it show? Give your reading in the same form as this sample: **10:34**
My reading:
**5:58**
